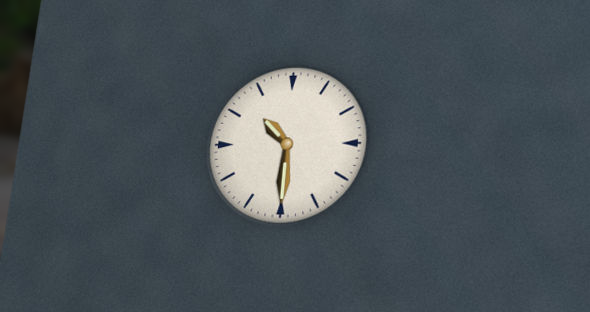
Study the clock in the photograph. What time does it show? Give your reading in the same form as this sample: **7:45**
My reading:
**10:30**
